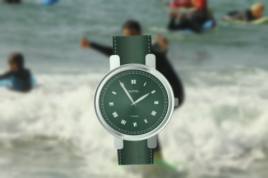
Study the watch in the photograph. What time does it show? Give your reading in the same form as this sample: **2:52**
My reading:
**1:55**
